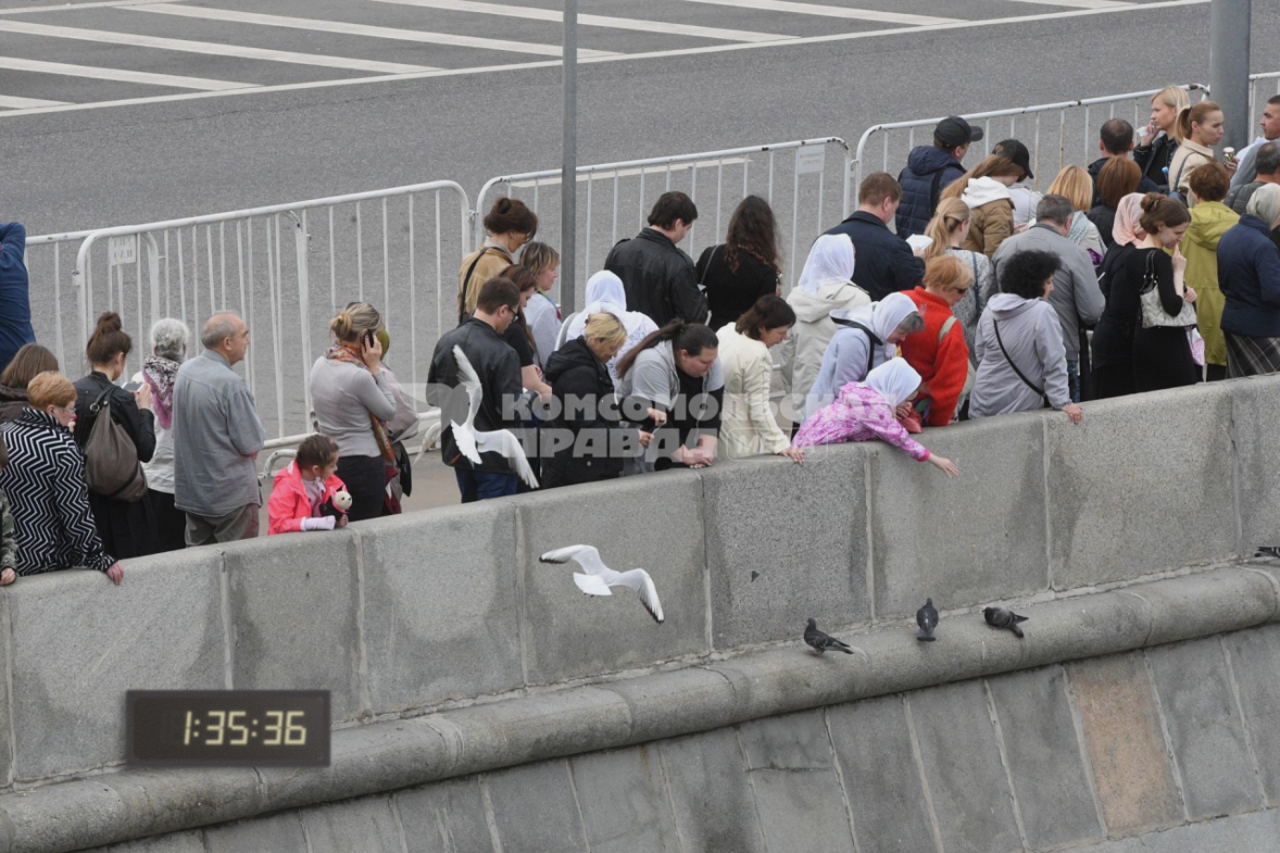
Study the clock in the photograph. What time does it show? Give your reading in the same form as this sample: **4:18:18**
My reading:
**1:35:36**
